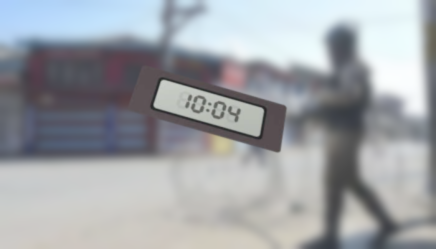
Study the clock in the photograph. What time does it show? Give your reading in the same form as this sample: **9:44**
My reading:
**10:04**
